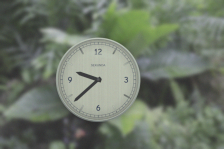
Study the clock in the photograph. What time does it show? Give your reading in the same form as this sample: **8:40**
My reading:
**9:38**
